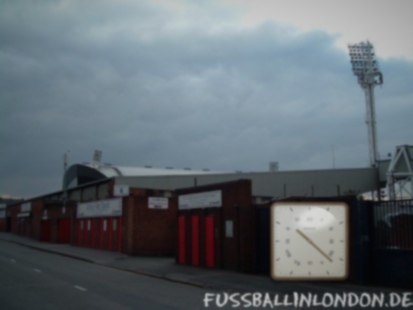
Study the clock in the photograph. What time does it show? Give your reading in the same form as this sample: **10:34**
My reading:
**10:22**
